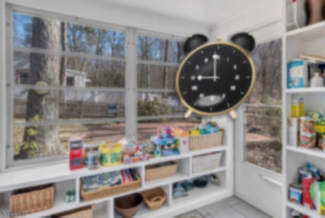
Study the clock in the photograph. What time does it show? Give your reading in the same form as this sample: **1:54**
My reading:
**8:59**
